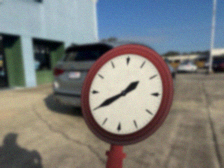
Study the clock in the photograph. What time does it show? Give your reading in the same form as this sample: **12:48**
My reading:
**1:40**
